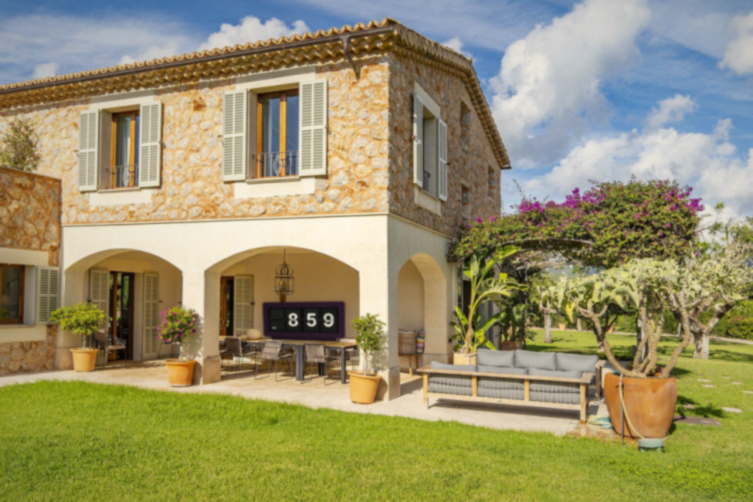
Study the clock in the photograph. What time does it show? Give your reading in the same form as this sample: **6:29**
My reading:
**8:59**
